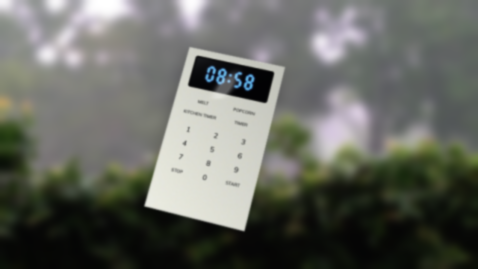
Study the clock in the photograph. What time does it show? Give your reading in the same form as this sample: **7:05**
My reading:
**8:58**
